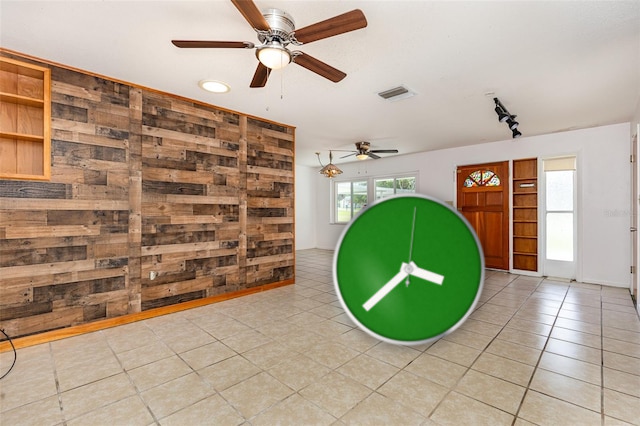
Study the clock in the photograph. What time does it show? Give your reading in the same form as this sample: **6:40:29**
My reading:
**3:38:01**
